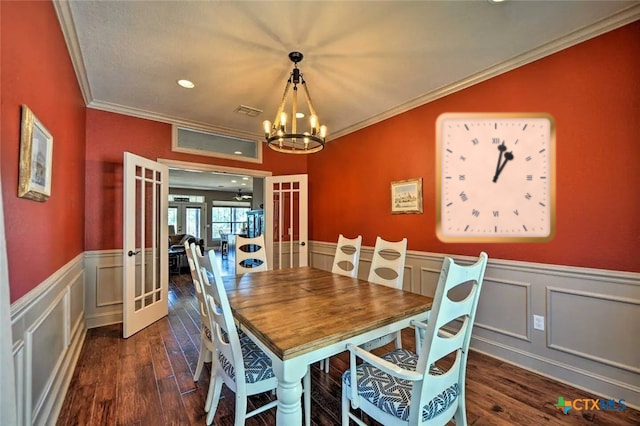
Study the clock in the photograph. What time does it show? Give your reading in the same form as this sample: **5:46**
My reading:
**1:02**
